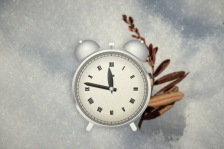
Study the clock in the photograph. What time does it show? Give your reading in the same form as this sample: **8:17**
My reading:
**11:47**
